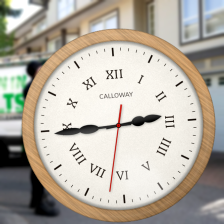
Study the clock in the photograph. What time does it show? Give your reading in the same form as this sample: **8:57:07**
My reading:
**2:44:32**
